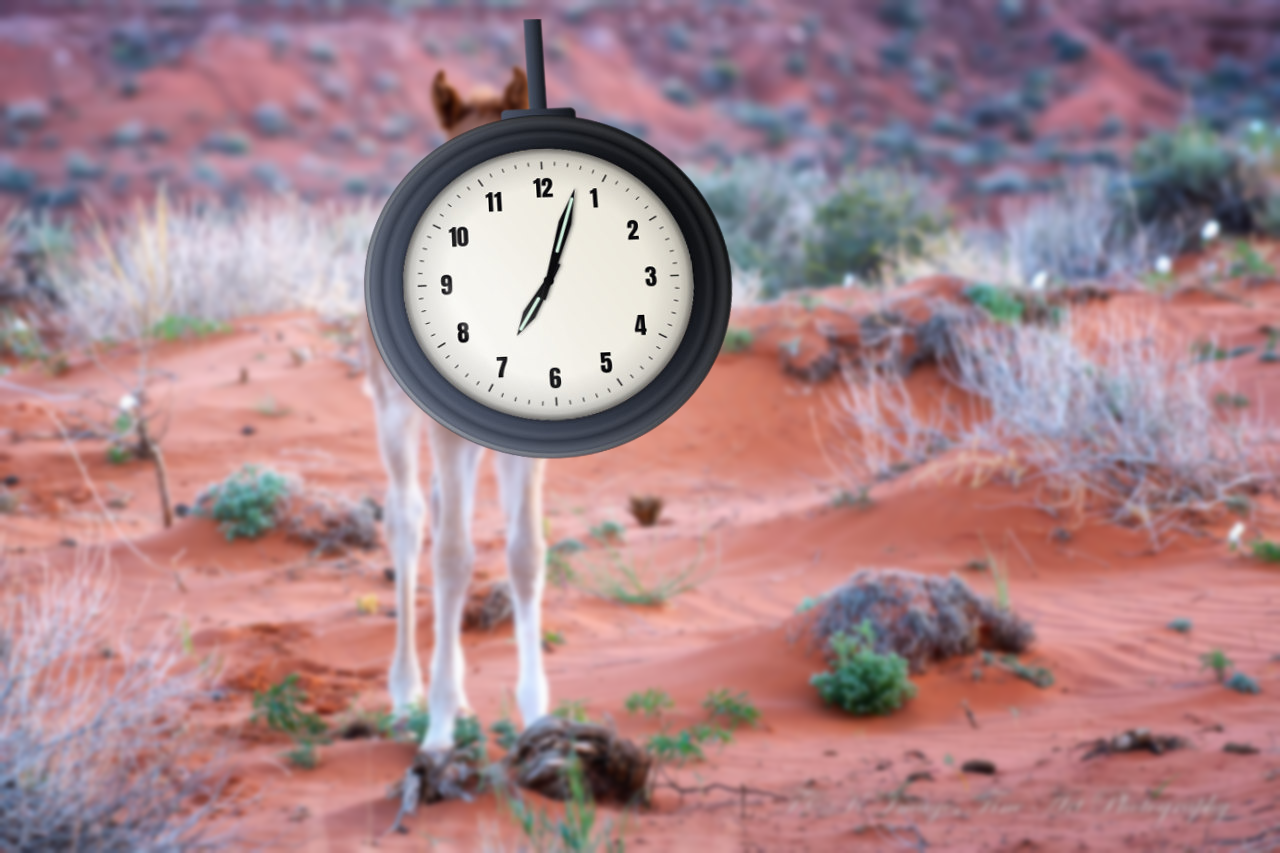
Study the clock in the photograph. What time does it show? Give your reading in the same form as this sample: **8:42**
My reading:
**7:03**
